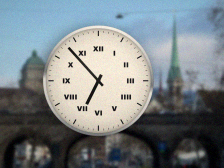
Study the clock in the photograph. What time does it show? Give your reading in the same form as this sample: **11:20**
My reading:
**6:53**
